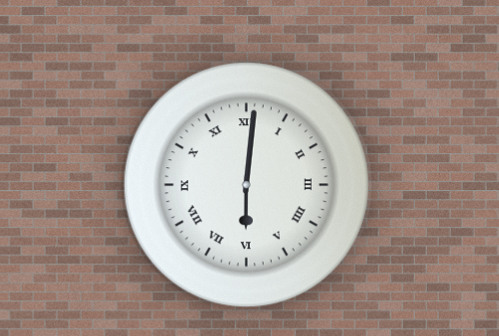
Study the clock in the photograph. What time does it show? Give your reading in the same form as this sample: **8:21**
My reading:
**6:01**
